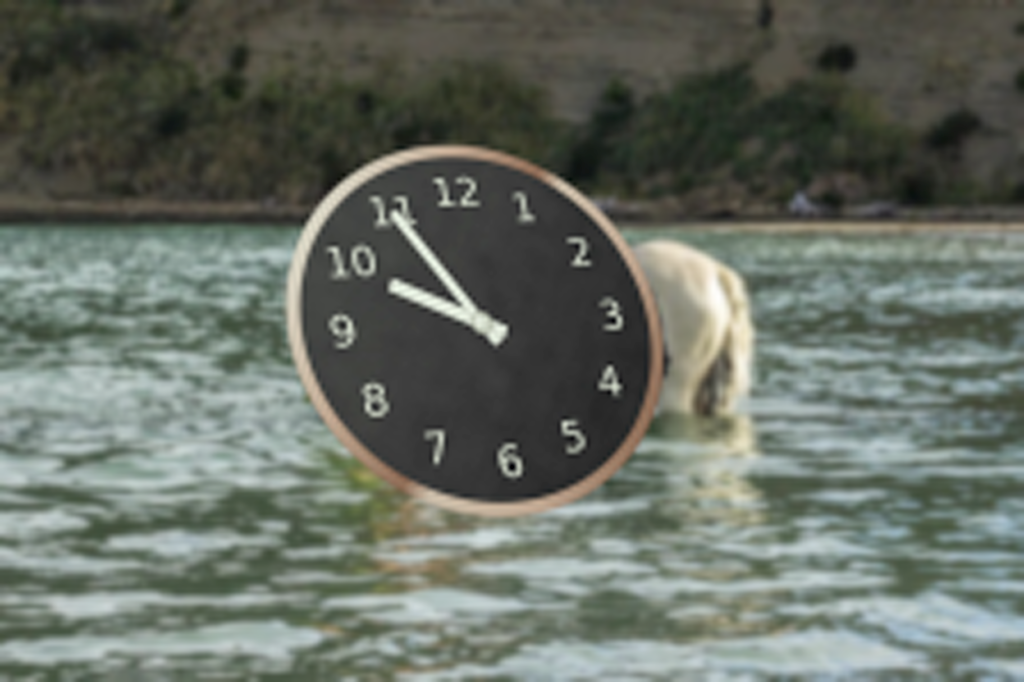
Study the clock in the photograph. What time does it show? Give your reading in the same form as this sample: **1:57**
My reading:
**9:55**
